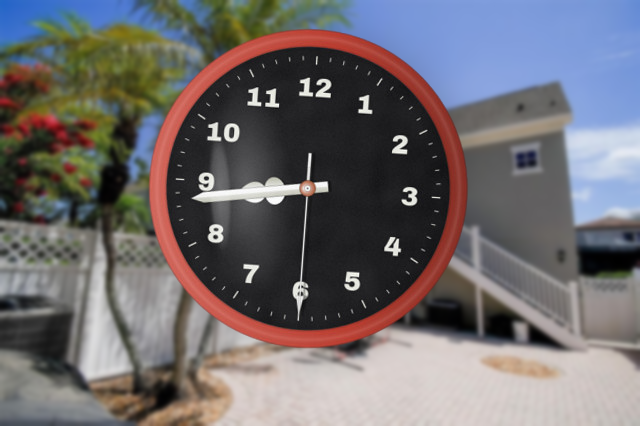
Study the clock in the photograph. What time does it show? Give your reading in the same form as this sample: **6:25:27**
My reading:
**8:43:30**
